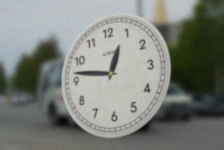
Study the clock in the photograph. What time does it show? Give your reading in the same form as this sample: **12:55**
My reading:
**12:47**
